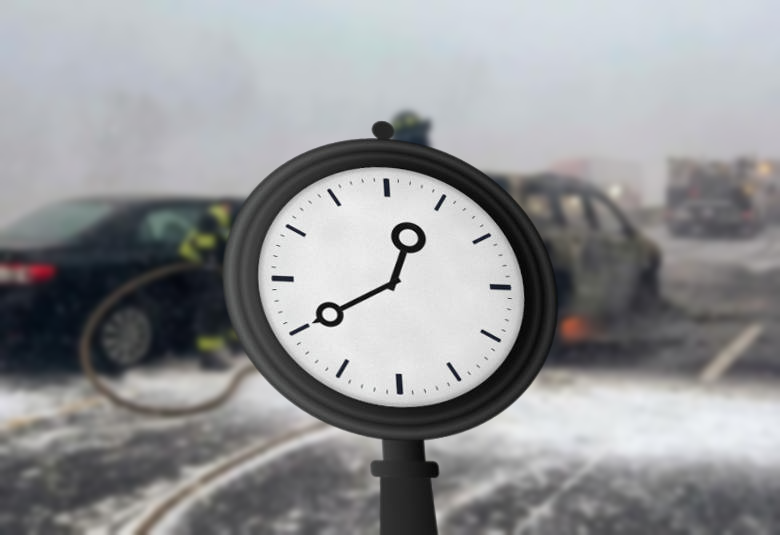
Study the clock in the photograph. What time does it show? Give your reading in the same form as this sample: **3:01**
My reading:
**12:40**
